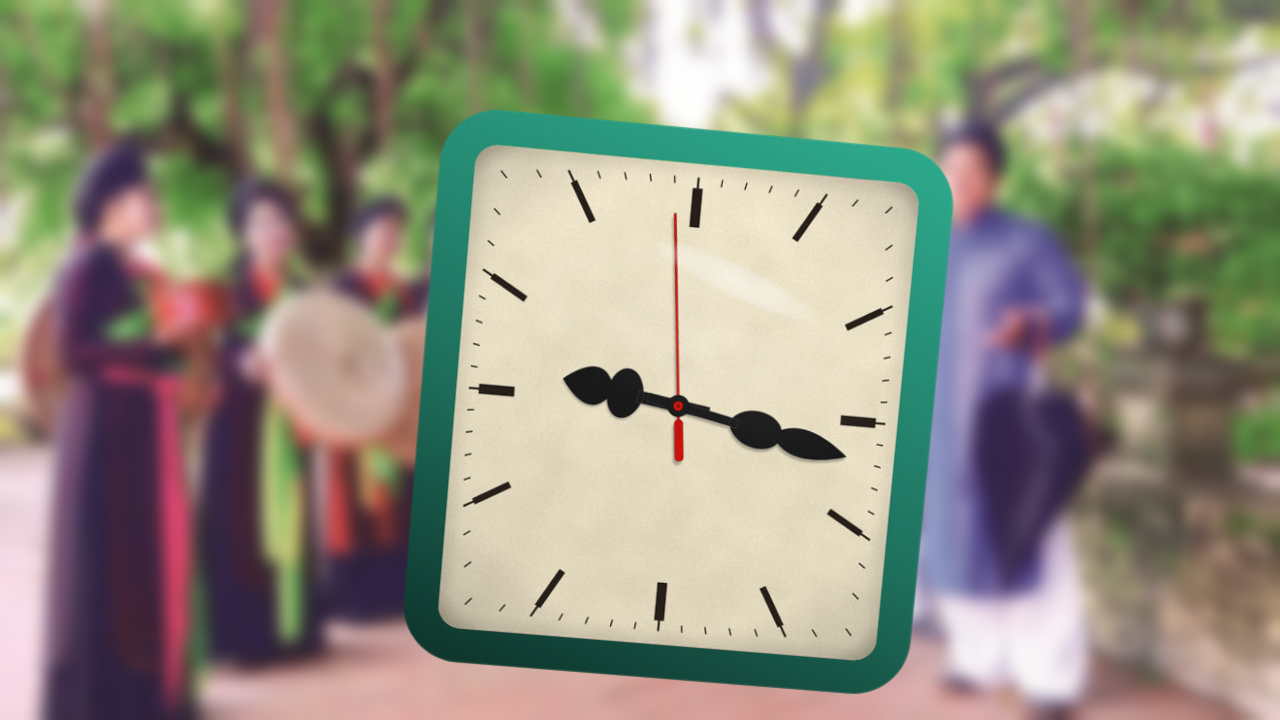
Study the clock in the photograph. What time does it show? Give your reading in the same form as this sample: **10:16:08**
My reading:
**9:16:59**
